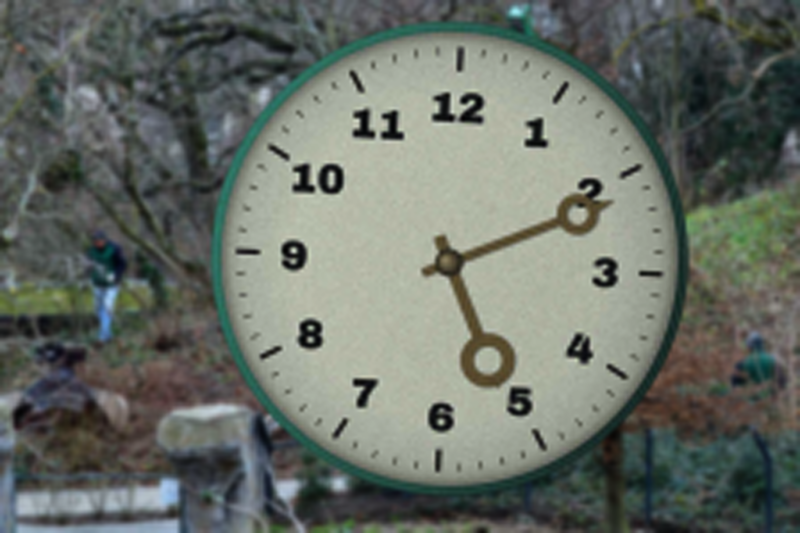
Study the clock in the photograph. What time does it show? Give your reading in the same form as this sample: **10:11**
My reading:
**5:11**
